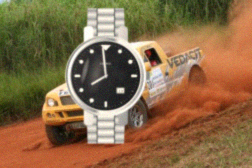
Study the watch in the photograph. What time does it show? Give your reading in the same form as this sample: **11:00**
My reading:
**7:59**
